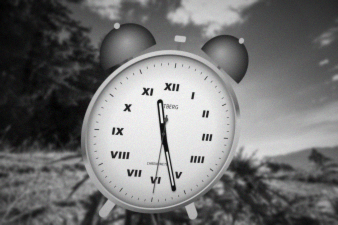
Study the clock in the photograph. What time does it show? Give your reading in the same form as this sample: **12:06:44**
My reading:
**11:26:30**
